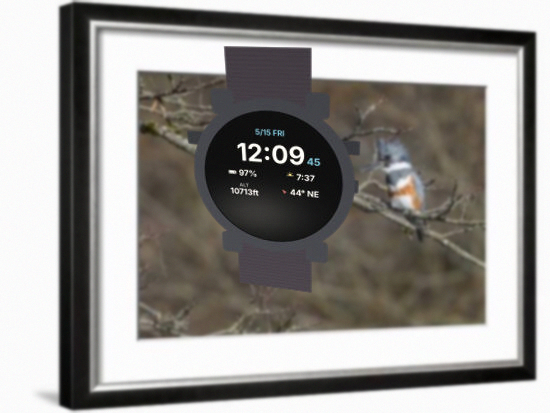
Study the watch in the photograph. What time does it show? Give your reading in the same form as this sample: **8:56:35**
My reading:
**12:09:45**
